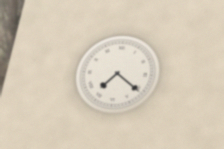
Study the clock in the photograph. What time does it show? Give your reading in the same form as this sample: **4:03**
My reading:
**7:21**
